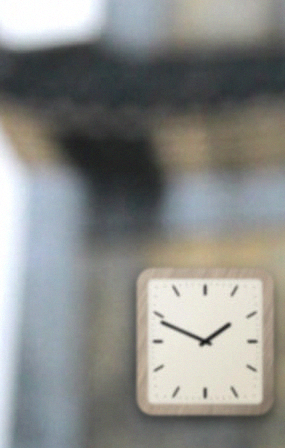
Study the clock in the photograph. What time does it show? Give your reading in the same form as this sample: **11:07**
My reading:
**1:49**
